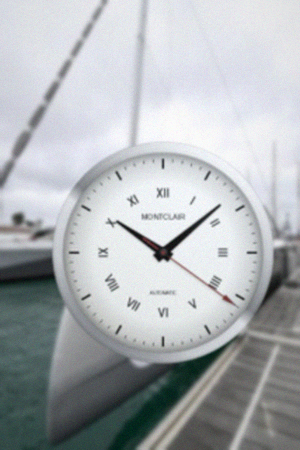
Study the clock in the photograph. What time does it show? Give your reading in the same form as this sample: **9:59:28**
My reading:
**10:08:21**
